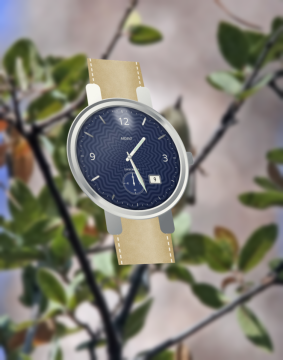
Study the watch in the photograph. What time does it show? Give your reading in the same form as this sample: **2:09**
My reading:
**1:27**
